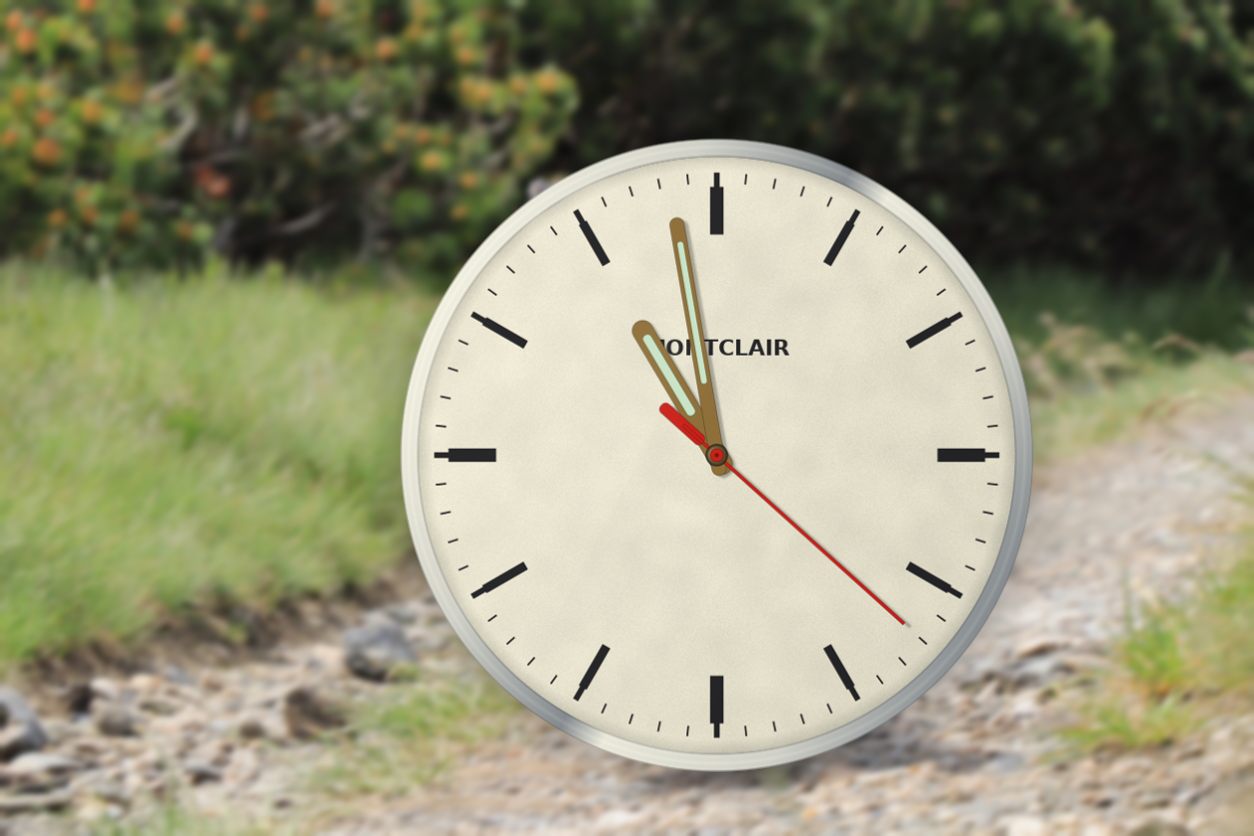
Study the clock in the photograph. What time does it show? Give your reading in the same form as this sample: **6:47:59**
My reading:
**10:58:22**
